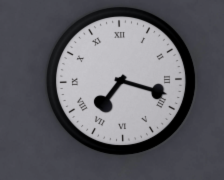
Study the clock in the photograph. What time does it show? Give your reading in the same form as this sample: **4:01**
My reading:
**7:18**
